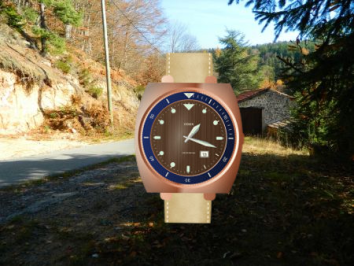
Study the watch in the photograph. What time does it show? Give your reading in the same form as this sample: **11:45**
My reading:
**1:18**
